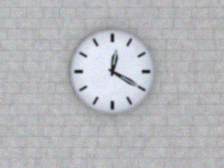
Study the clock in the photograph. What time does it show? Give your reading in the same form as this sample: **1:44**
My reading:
**12:20**
